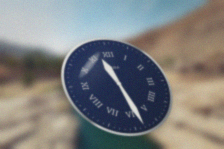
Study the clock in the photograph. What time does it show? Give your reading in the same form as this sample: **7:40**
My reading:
**11:28**
